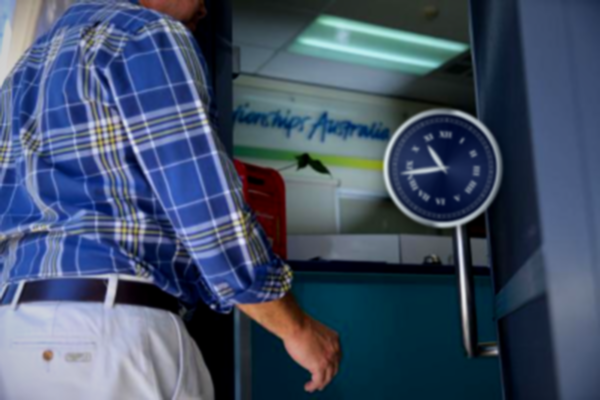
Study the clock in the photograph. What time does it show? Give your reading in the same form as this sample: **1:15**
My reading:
**10:43**
